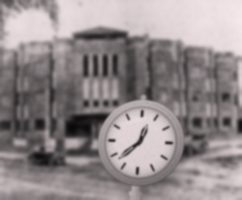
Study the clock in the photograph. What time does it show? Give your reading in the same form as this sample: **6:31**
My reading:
**12:38**
